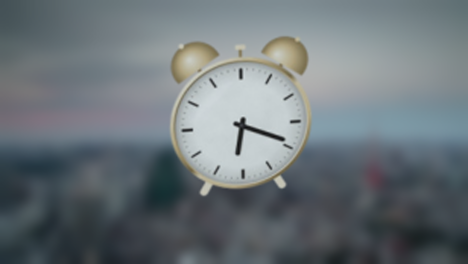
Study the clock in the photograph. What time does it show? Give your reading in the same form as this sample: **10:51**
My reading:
**6:19**
